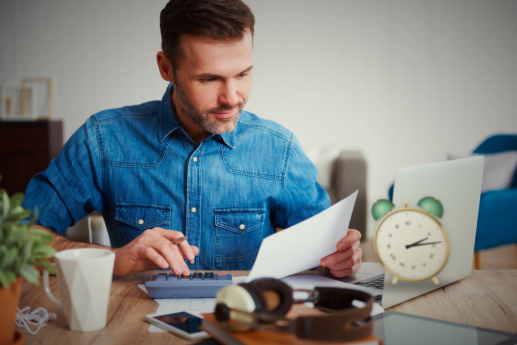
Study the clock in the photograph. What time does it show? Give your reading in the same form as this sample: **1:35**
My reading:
**2:14**
